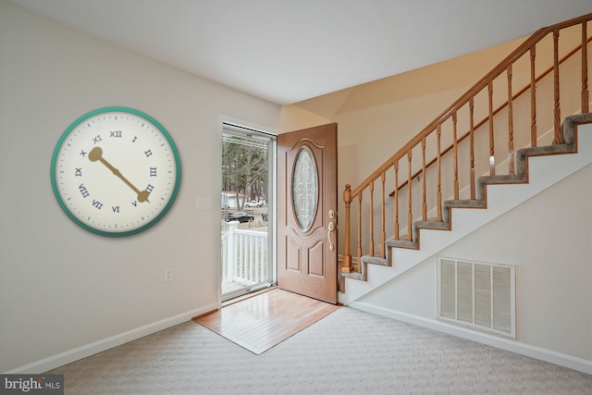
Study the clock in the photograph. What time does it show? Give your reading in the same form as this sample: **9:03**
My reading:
**10:22**
